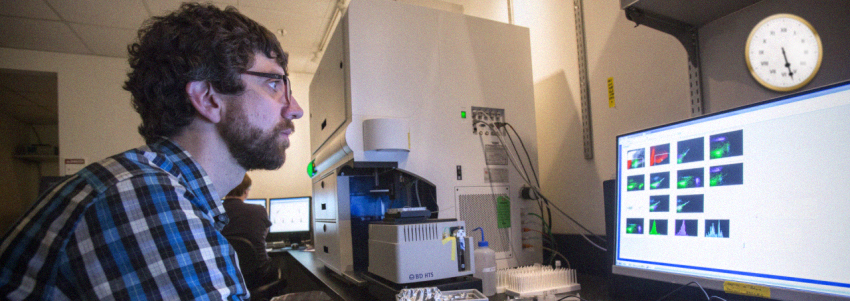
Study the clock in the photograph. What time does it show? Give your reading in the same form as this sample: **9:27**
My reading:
**5:27**
